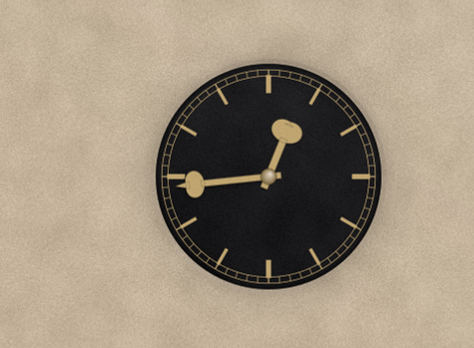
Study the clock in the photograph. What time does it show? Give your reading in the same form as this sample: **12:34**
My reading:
**12:44**
